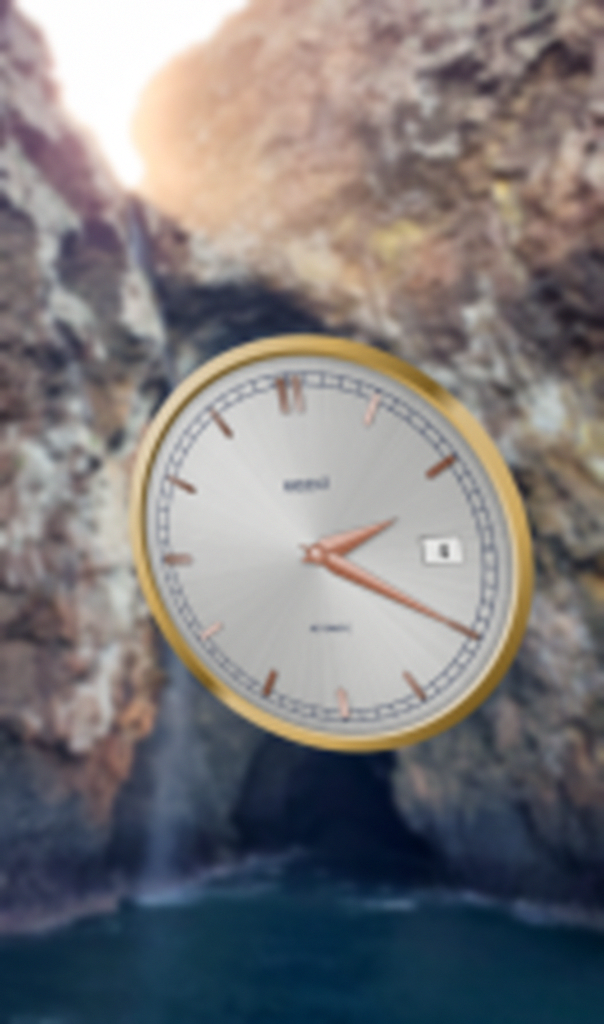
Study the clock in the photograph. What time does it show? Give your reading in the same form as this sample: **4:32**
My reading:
**2:20**
